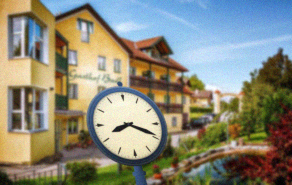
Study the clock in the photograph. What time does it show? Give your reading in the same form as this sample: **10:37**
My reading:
**8:19**
